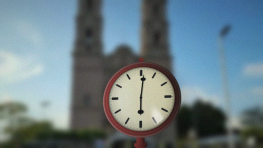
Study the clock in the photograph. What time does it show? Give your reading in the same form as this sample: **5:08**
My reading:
**6:01**
